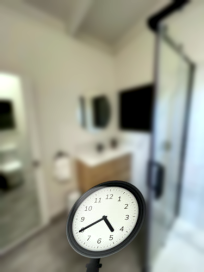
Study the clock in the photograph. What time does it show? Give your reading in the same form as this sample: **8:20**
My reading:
**4:40**
